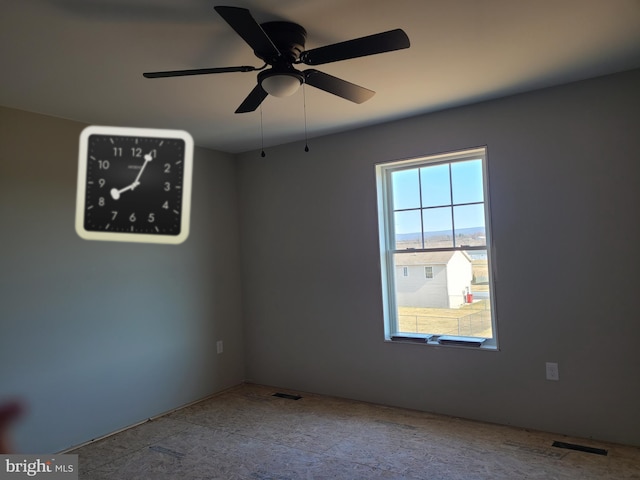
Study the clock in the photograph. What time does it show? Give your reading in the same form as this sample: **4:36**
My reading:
**8:04**
